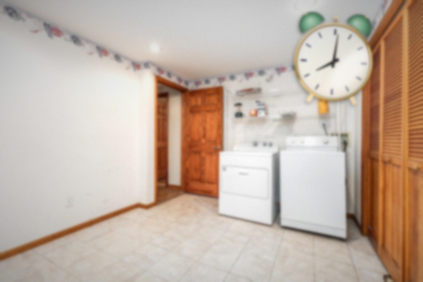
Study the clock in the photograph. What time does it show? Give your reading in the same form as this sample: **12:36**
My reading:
**8:01**
